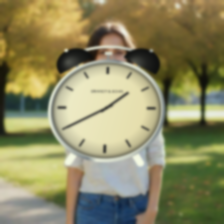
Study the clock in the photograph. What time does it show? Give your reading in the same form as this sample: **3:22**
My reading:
**1:40**
